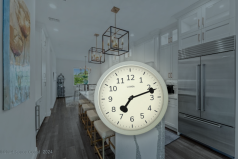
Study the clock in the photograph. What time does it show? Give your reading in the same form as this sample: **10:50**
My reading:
**7:12**
